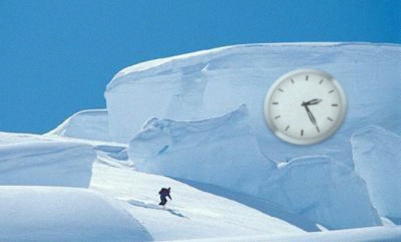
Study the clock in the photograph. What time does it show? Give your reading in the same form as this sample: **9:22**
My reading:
**2:25**
